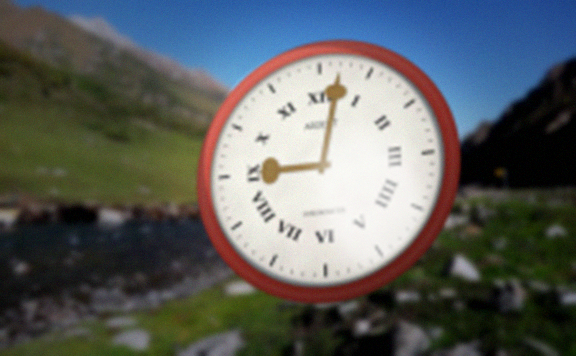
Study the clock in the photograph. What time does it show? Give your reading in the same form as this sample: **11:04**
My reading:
**9:02**
